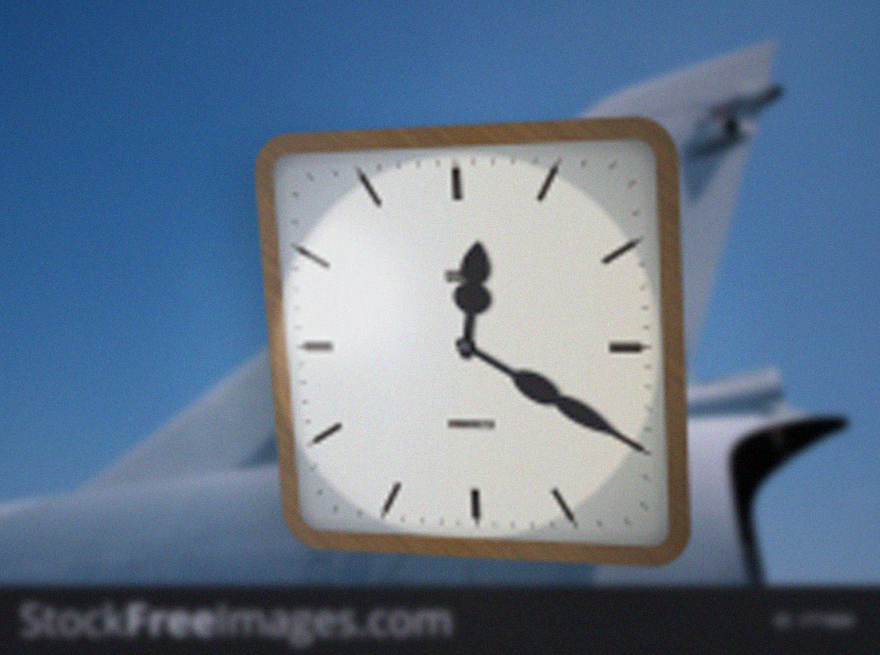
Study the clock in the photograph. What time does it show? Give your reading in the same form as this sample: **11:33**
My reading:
**12:20**
